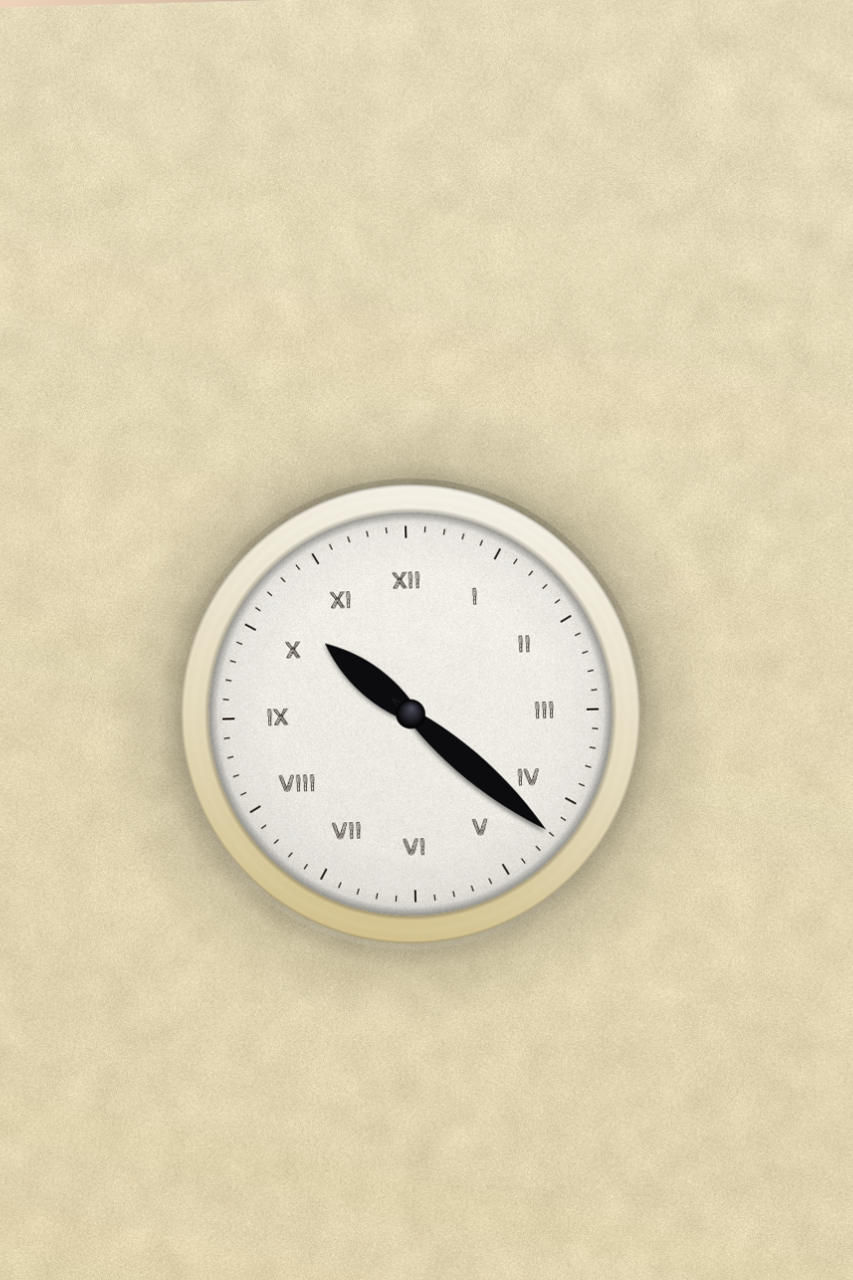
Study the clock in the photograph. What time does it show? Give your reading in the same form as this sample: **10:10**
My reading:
**10:22**
